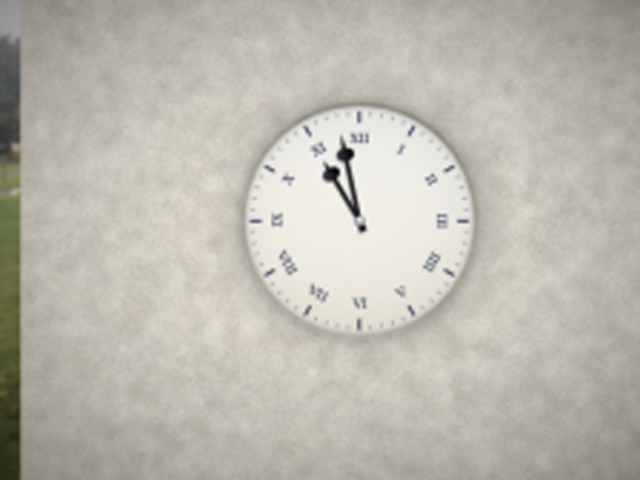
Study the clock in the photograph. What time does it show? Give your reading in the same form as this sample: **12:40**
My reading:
**10:58**
